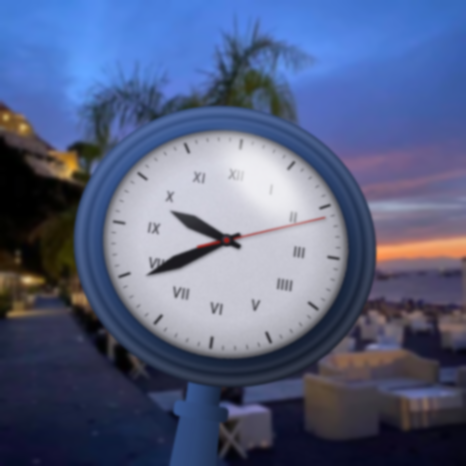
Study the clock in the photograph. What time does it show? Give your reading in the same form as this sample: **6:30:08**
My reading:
**9:39:11**
